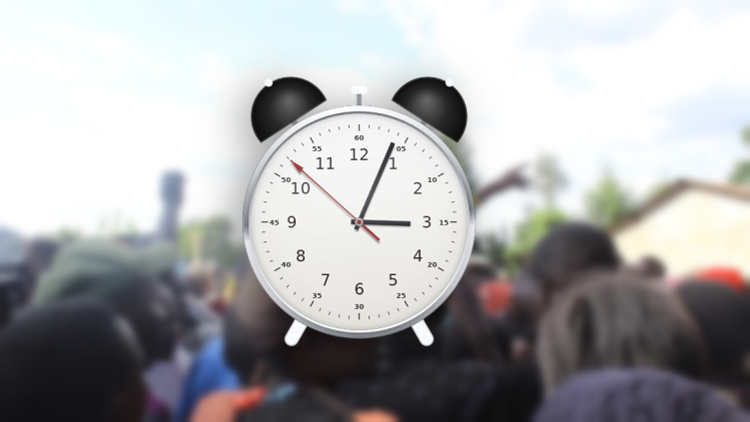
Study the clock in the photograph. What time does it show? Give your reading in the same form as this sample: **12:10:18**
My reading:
**3:03:52**
